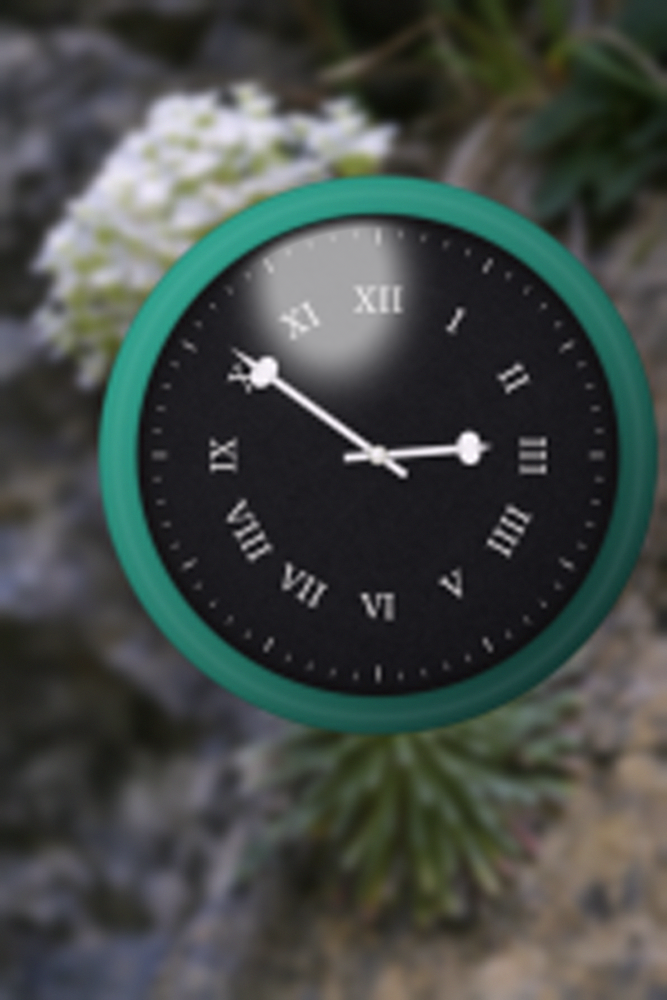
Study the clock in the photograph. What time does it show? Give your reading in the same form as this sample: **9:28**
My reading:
**2:51**
